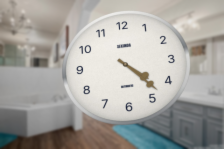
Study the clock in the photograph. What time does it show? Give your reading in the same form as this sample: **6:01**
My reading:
**4:23**
